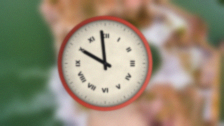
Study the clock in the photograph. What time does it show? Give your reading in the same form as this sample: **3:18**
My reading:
**9:59**
